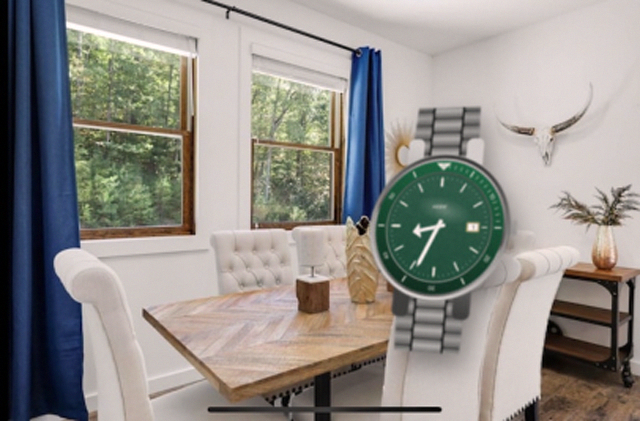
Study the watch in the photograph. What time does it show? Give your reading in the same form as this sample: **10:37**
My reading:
**8:34**
